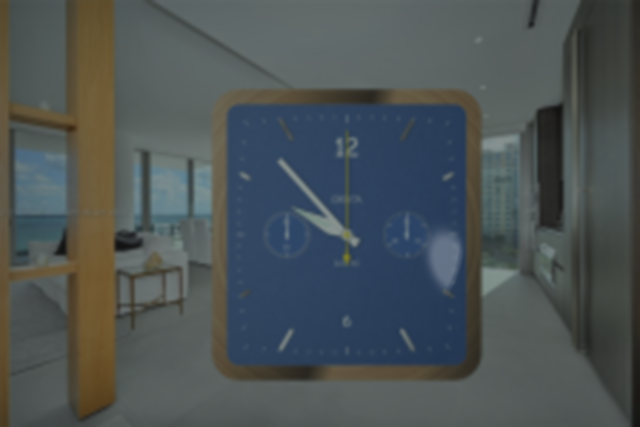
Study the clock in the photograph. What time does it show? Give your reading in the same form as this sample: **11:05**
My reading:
**9:53**
